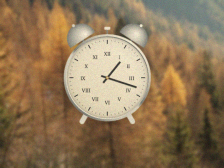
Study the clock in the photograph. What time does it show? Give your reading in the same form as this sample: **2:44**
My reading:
**1:18**
